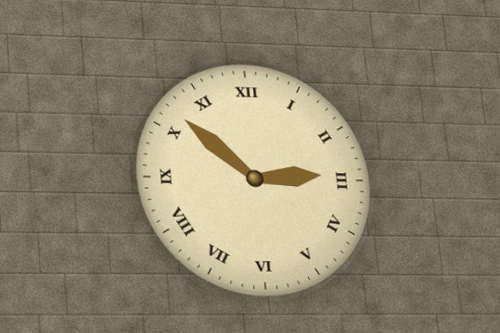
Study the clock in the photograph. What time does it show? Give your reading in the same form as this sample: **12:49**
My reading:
**2:52**
